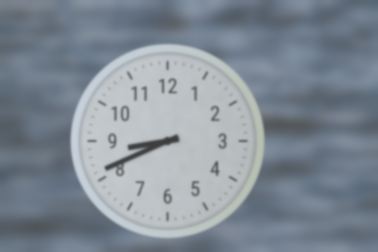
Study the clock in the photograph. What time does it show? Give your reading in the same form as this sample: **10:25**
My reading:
**8:41**
